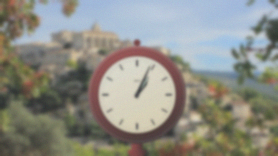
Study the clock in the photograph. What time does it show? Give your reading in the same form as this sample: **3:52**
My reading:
**1:04**
